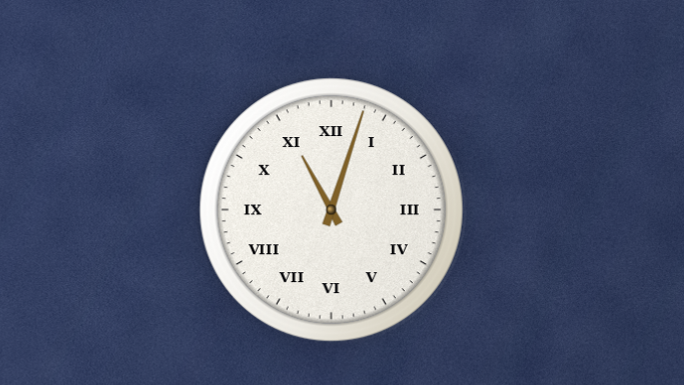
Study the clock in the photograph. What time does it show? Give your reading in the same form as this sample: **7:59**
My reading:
**11:03**
